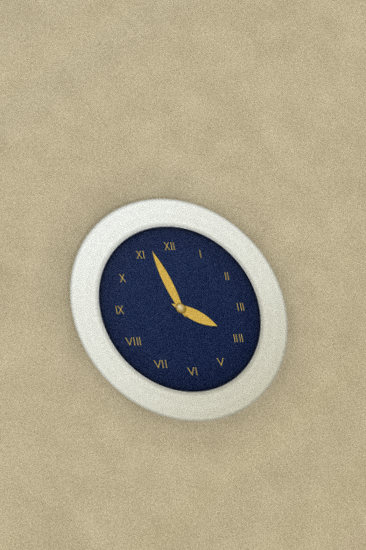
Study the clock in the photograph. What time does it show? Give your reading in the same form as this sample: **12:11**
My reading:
**3:57**
